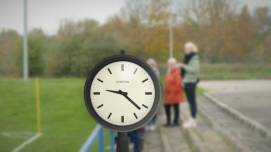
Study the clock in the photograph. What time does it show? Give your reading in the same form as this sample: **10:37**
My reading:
**9:22**
